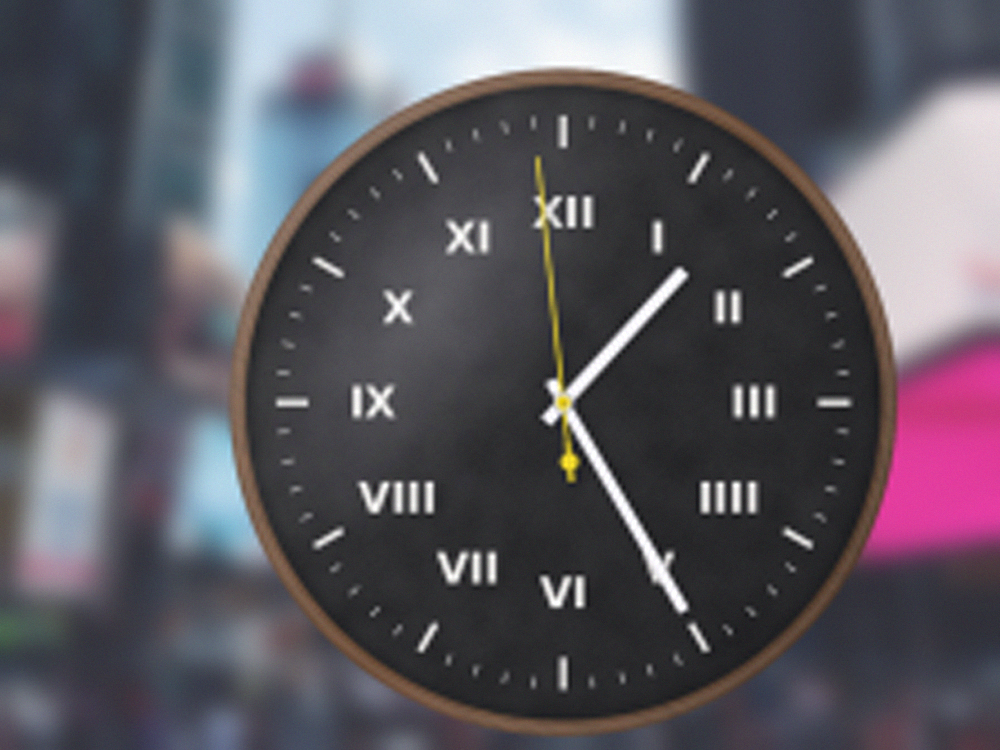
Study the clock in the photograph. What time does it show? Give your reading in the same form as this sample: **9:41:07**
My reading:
**1:24:59**
